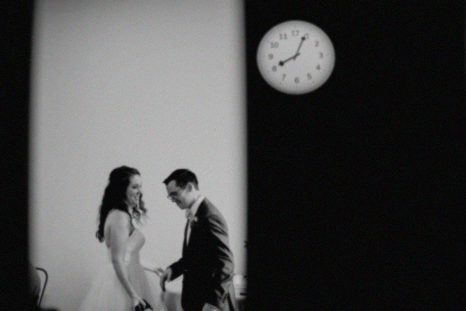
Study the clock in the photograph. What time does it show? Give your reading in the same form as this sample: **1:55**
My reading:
**8:04**
